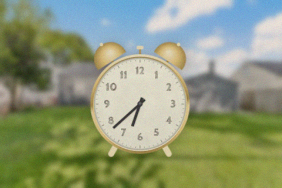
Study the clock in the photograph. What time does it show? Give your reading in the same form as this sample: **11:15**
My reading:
**6:38**
